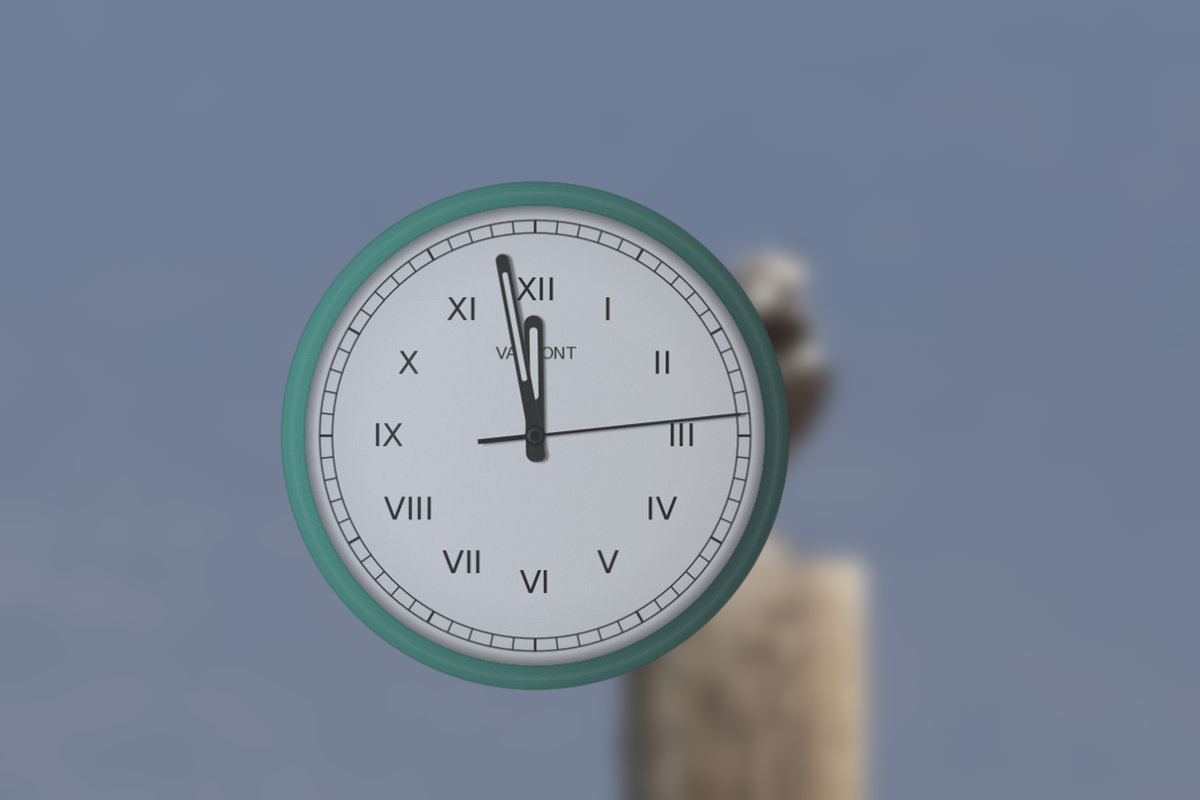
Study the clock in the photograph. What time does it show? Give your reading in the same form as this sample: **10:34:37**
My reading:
**11:58:14**
